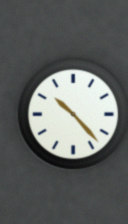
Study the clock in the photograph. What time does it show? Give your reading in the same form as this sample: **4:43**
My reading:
**10:23**
